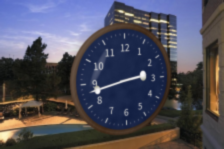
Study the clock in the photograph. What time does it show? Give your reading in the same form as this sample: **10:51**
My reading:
**2:43**
